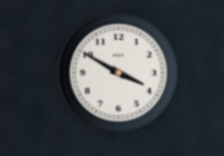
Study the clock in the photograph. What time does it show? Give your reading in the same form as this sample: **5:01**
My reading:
**3:50**
